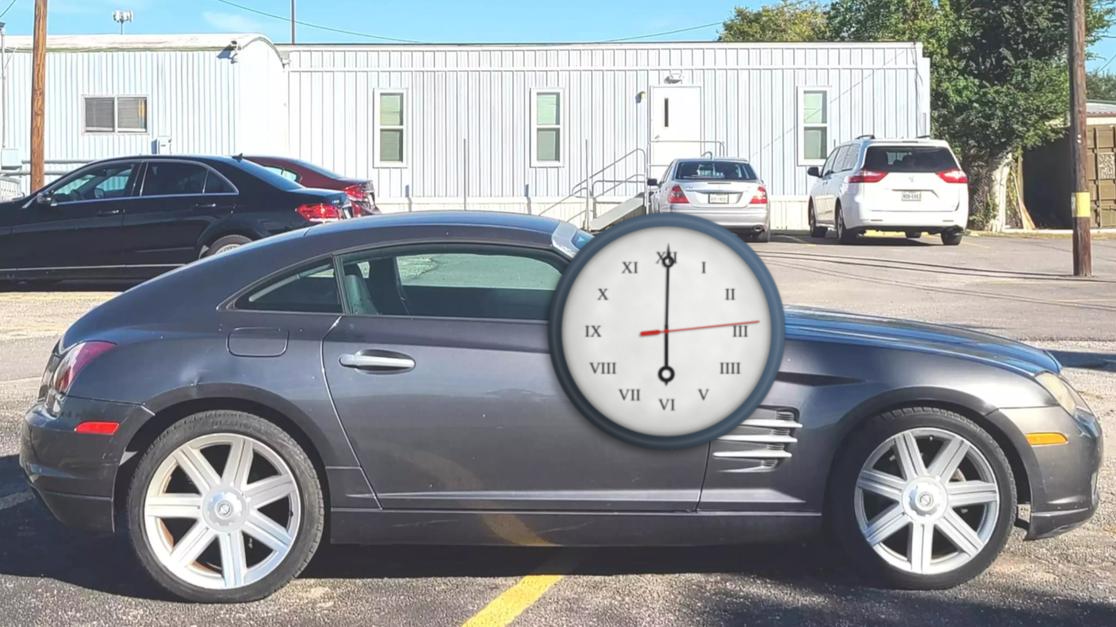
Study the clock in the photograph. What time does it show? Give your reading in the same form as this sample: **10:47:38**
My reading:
**6:00:14**
